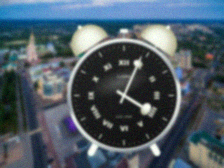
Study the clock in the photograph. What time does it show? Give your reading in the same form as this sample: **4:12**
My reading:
**4:04**
